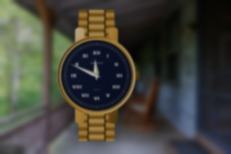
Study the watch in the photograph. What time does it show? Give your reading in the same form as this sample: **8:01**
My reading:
**11:49**
